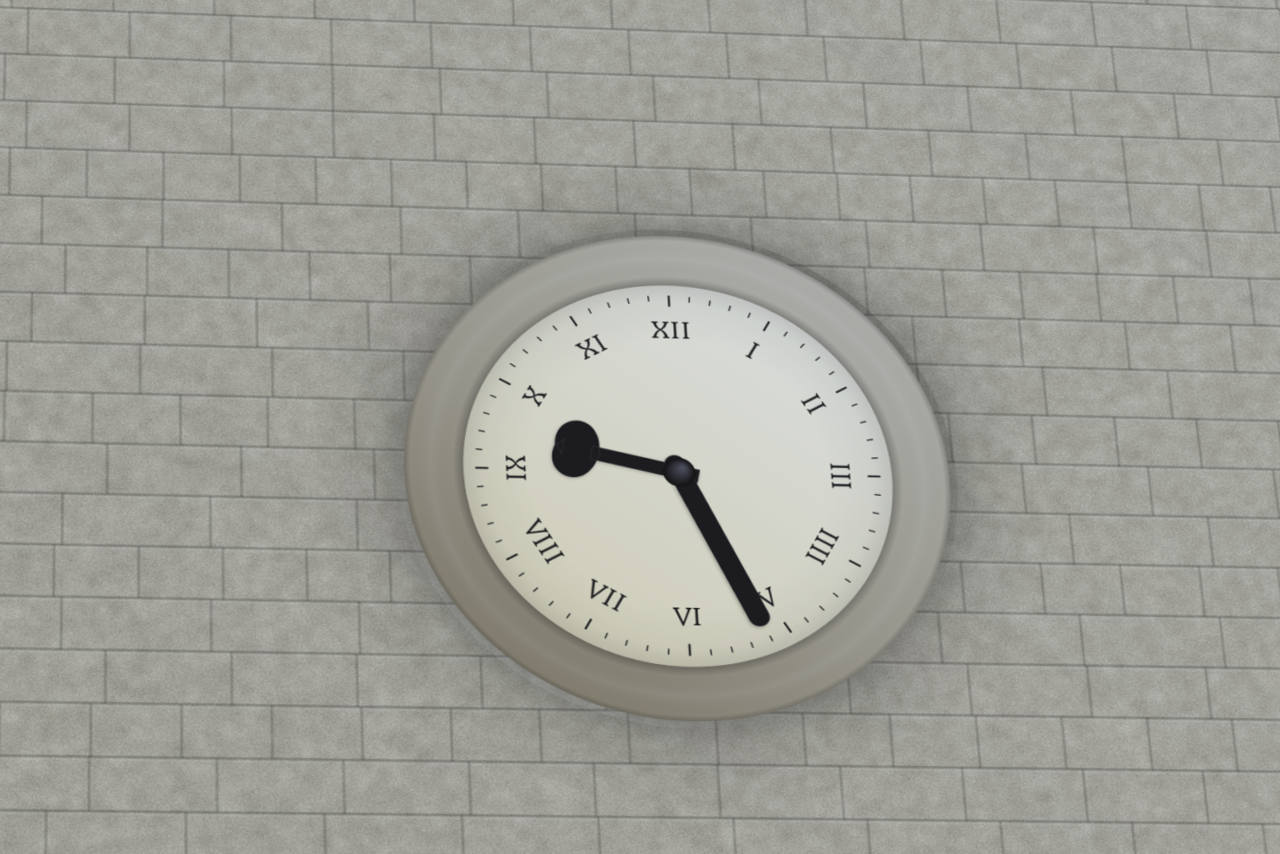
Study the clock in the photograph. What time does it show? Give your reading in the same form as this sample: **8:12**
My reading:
**9:26**
